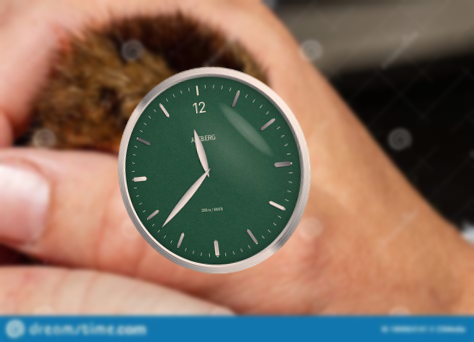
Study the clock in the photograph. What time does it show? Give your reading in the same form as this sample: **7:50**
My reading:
**11:38**
